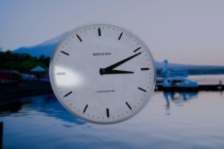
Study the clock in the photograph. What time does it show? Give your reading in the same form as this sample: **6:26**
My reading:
**3:11**
